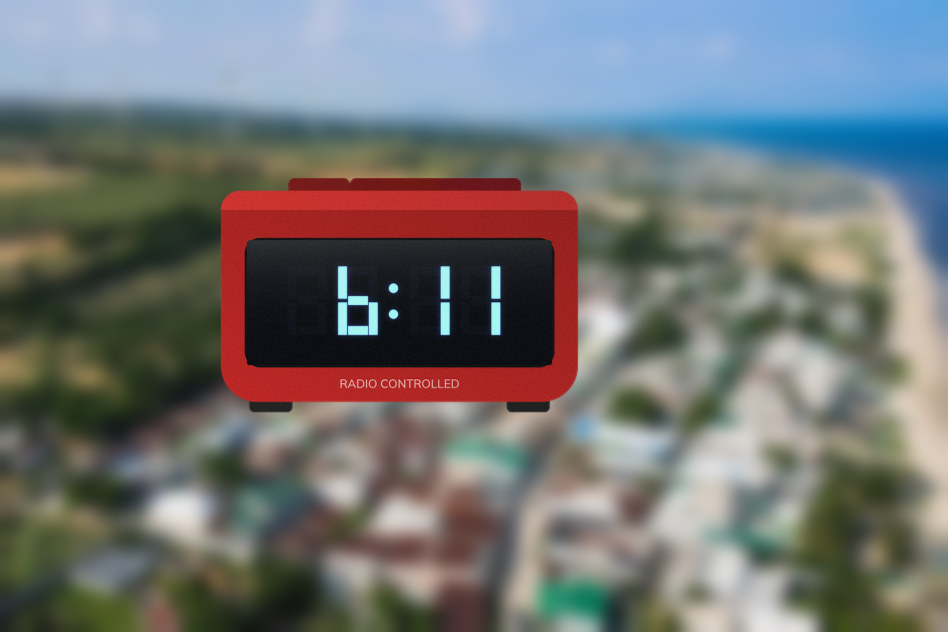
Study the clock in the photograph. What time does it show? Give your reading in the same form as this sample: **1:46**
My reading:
**6:11**
